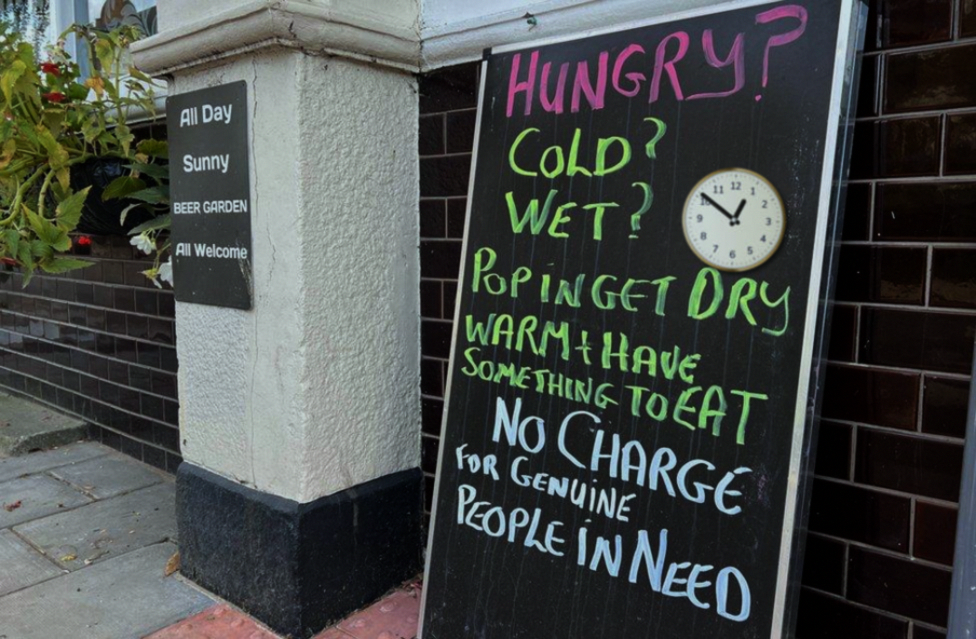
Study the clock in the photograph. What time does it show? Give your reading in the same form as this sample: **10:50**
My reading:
**12:51**
